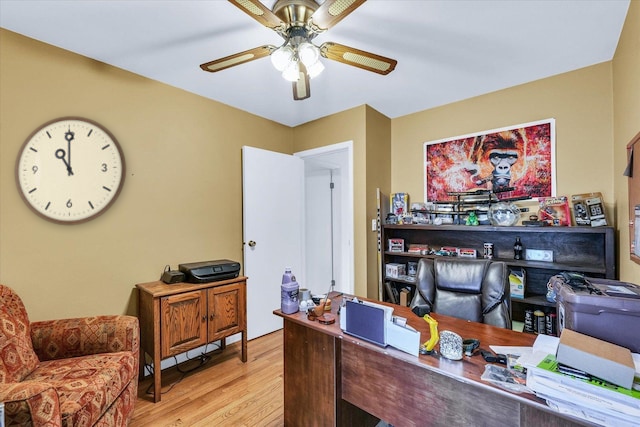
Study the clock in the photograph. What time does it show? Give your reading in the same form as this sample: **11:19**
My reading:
**11:00**
